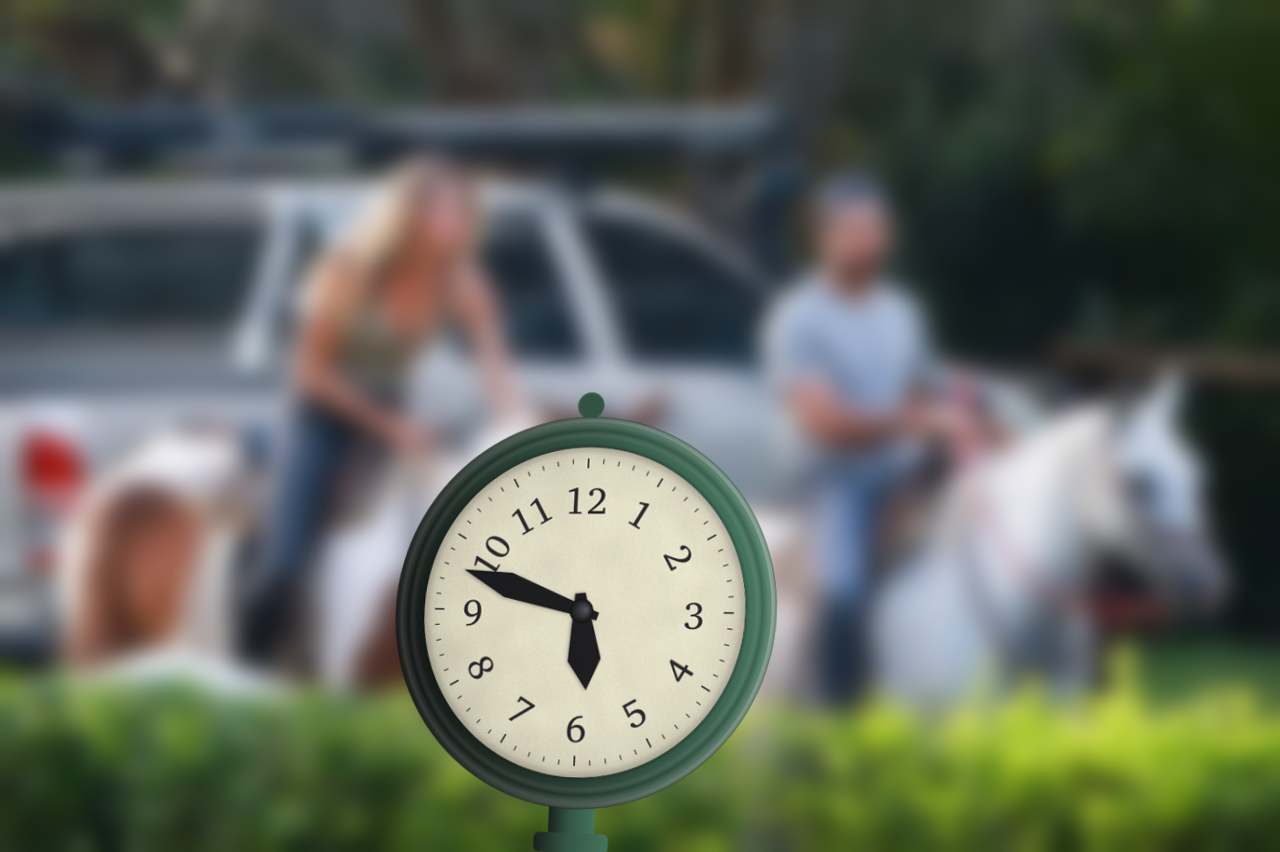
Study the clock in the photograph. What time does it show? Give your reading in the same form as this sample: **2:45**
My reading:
**5:48**
